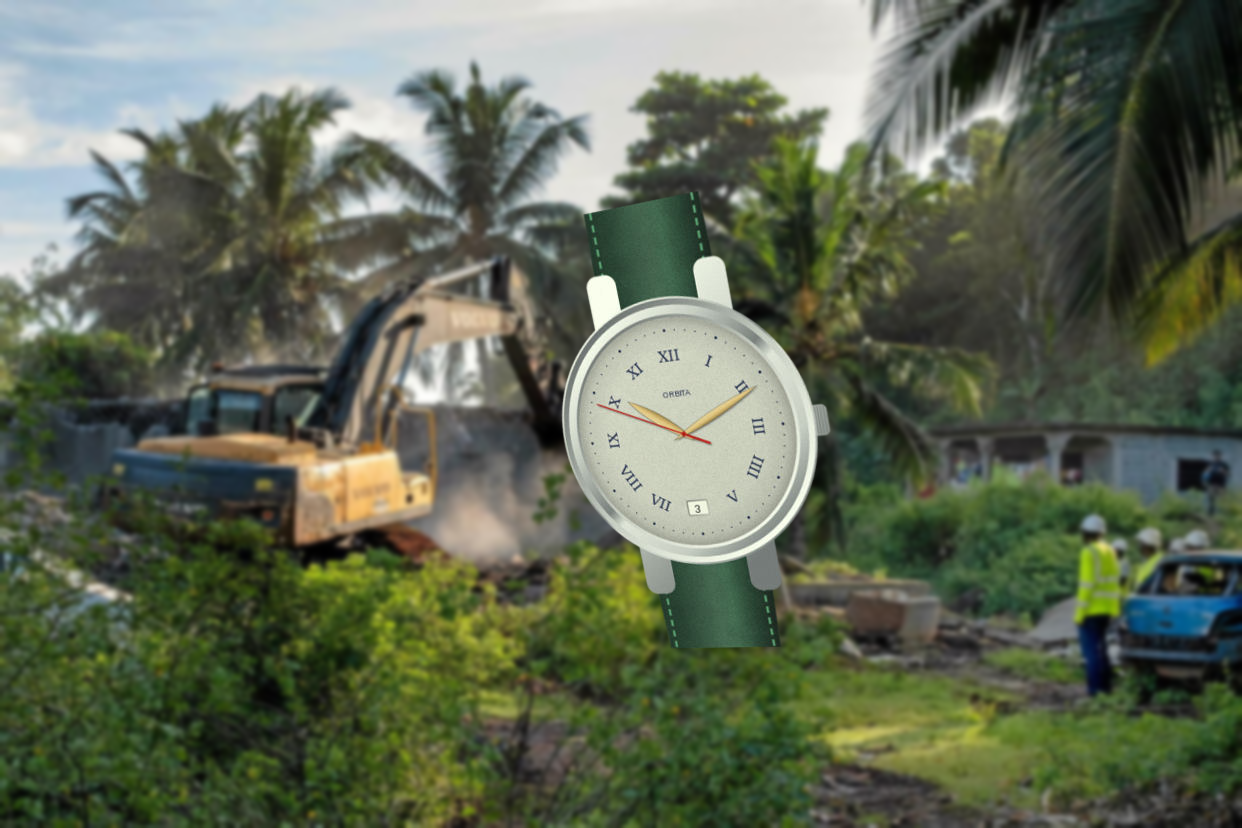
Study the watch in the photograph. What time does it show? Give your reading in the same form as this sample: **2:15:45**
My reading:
**10:10:49**
